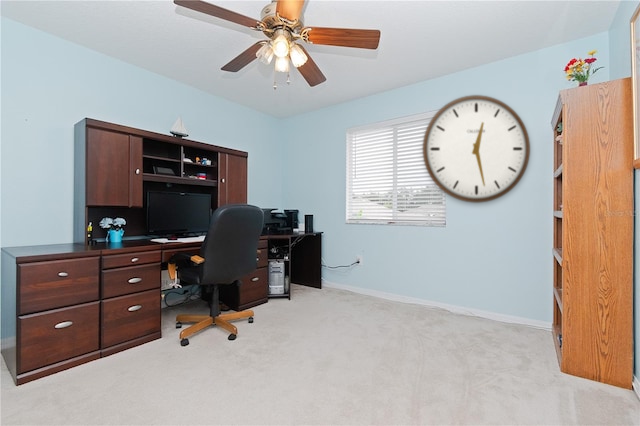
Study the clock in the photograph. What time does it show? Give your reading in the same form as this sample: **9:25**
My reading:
**12:28**
